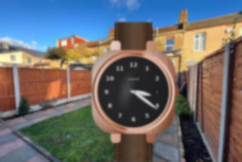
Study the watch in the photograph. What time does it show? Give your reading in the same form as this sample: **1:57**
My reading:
**3:21**
